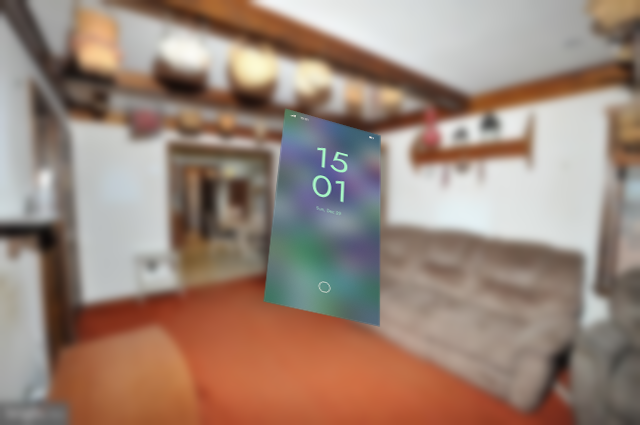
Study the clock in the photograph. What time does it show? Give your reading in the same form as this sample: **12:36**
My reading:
**15:01**
